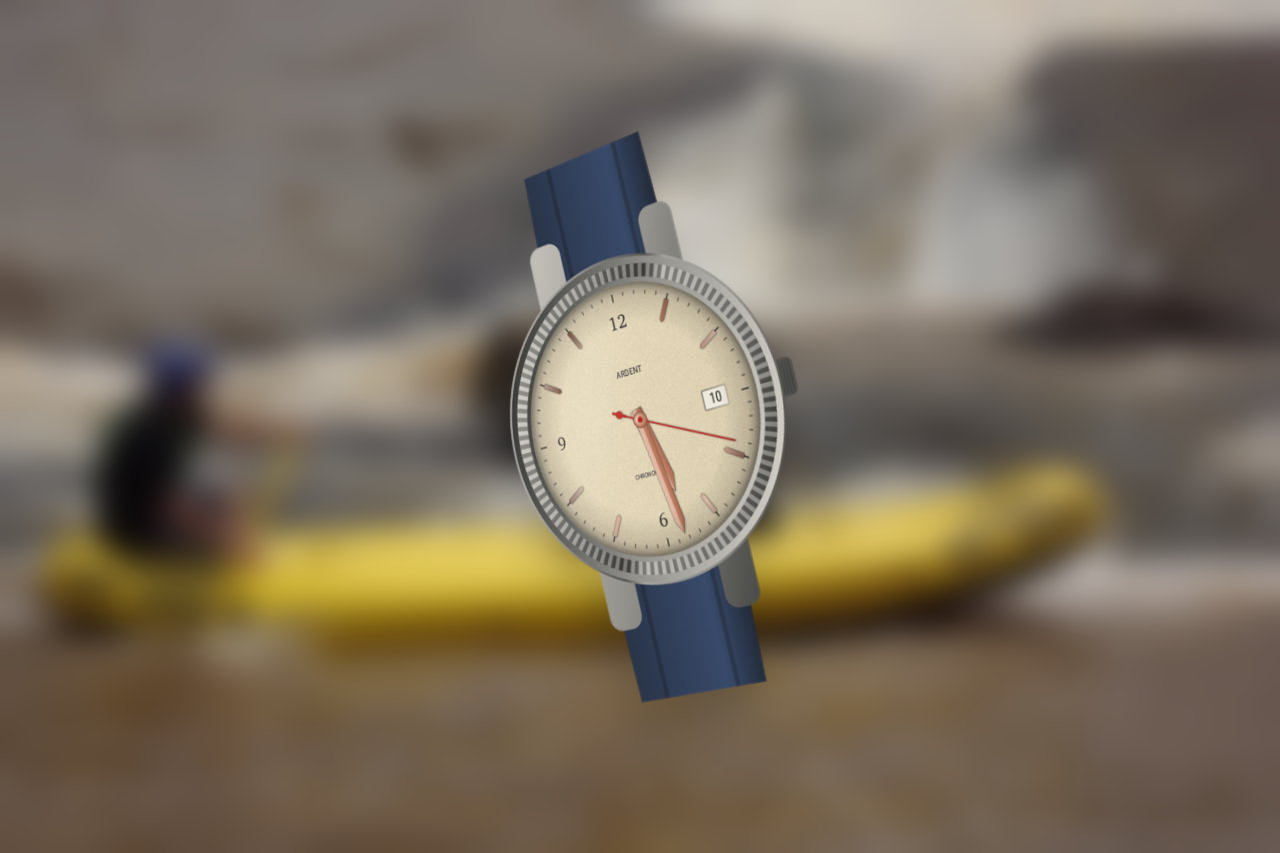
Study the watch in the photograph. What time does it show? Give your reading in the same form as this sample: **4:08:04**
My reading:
**5:28:19**
